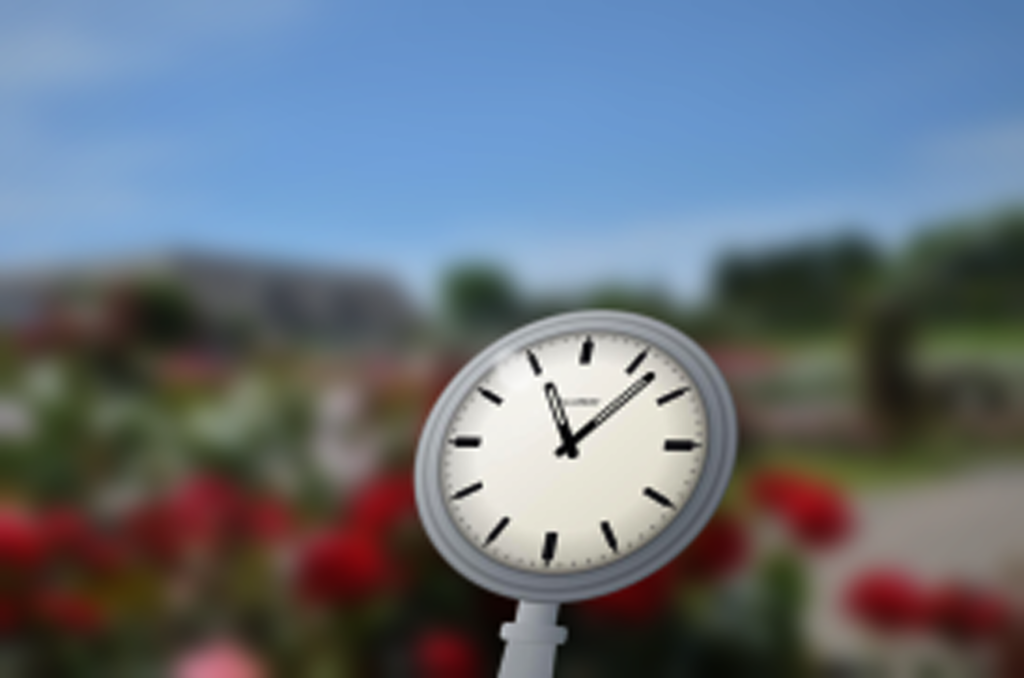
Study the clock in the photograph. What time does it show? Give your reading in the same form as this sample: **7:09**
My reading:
**11:07**
